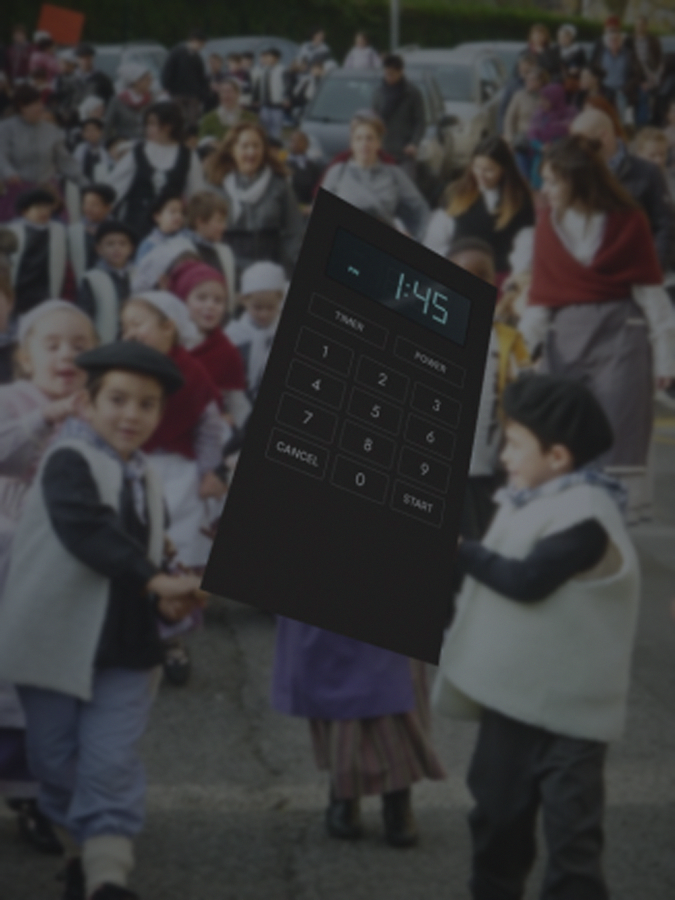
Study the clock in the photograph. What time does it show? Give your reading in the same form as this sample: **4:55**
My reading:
**1:45**
